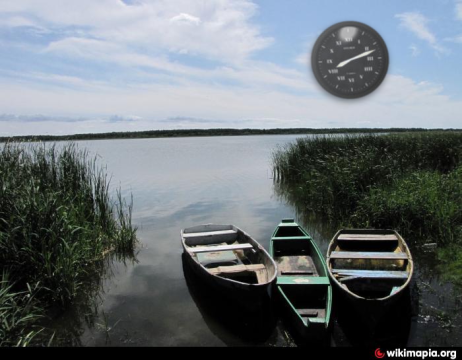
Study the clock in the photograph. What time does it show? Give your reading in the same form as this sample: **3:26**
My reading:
**8:12**
